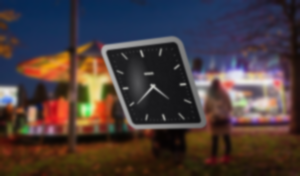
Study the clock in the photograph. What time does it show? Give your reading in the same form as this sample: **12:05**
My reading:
**4:39**
